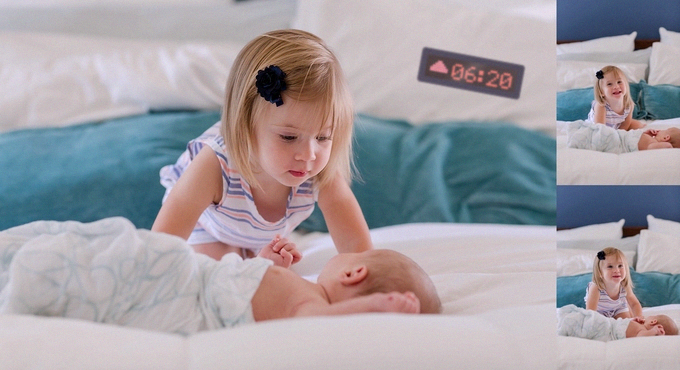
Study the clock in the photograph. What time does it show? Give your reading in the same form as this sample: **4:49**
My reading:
**6:20**
